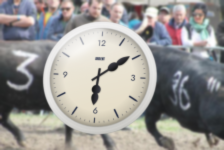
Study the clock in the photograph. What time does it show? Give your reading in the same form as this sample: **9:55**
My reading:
**6:09**
